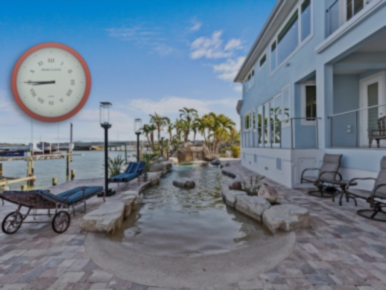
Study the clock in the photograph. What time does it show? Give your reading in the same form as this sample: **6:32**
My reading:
**8:45**
